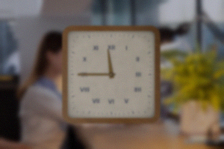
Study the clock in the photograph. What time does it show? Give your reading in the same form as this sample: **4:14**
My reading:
**11:45**
